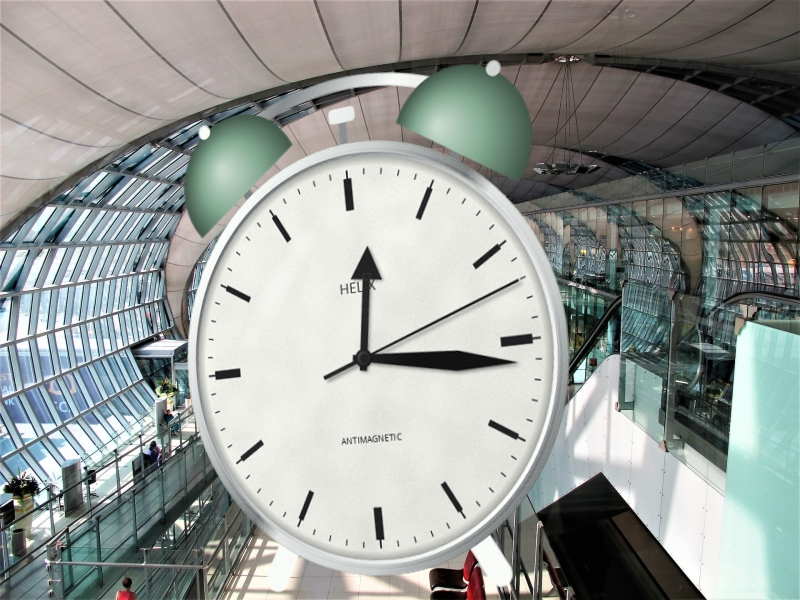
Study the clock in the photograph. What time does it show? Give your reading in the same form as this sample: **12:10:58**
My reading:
**12:16:12**
